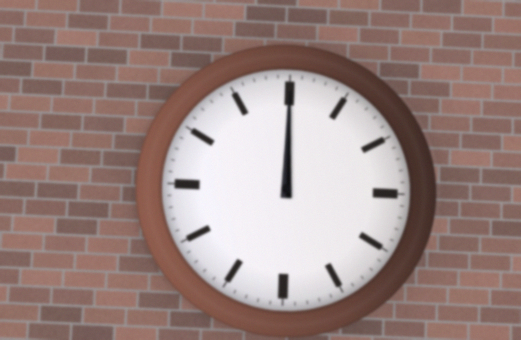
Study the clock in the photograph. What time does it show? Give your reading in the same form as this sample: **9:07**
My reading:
**12:00**
